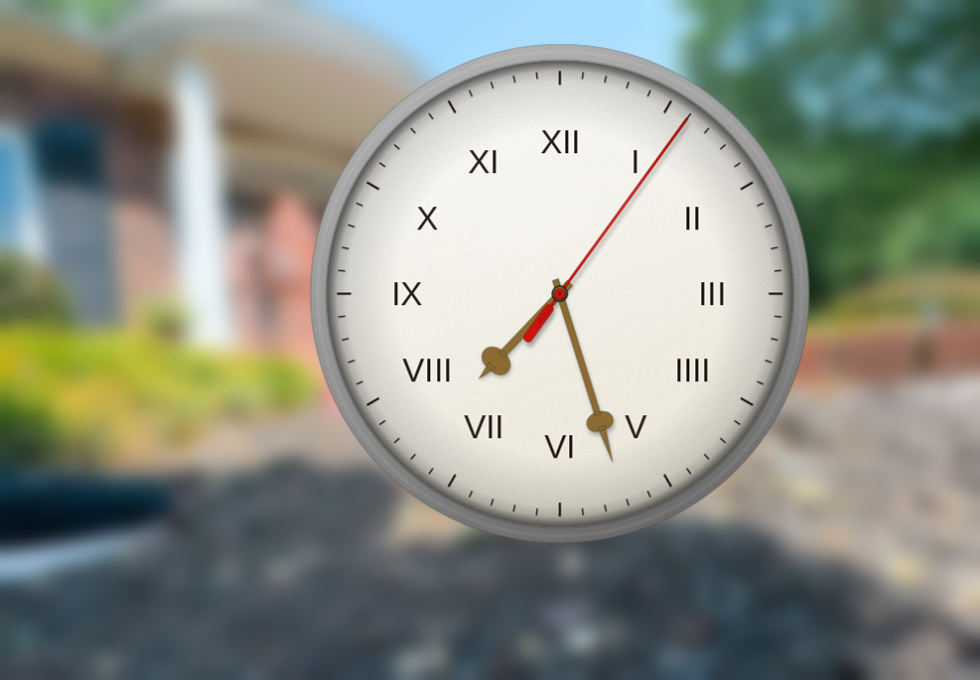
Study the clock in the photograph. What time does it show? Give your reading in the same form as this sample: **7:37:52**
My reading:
**7:27:06**
